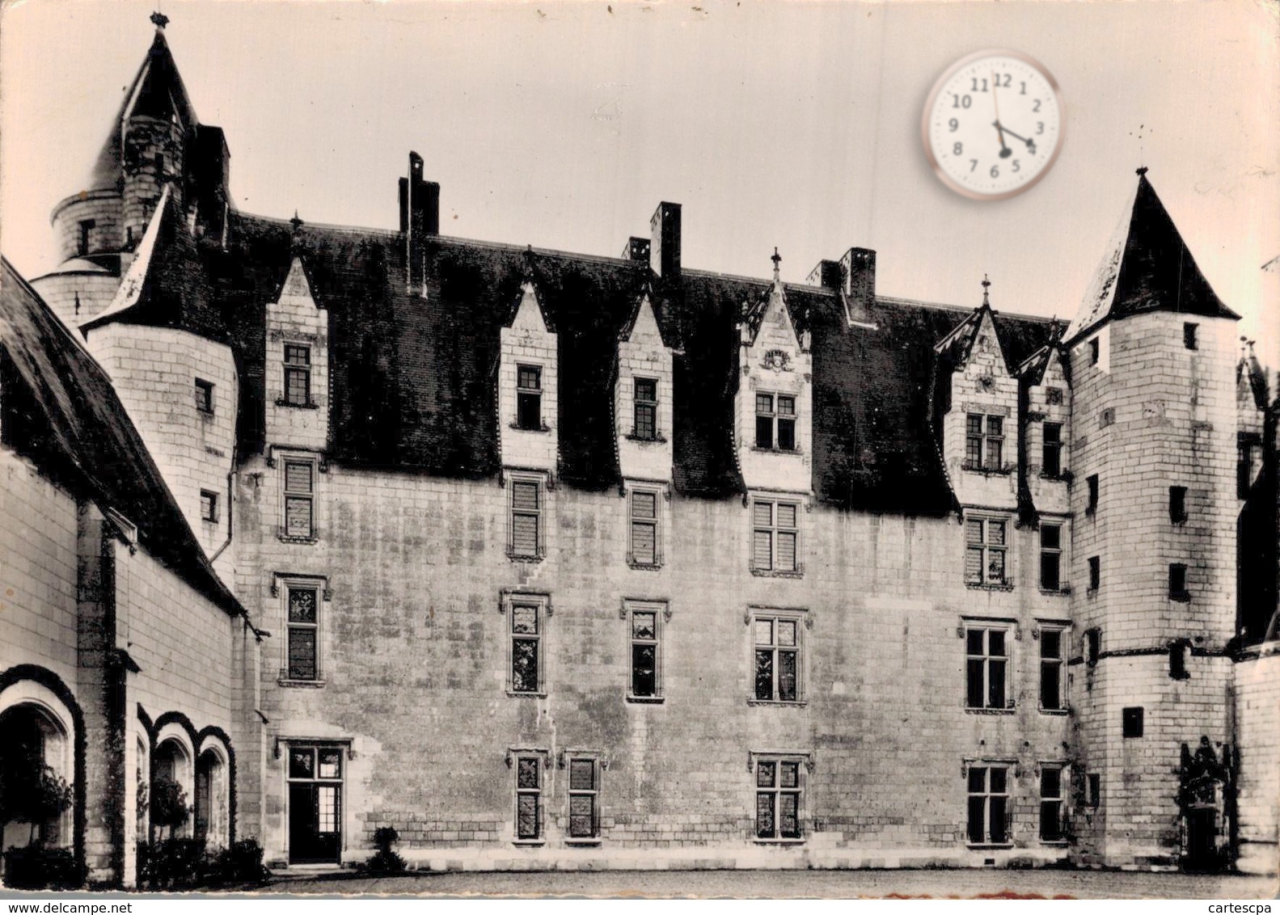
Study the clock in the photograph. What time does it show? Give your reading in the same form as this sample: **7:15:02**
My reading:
**5:18:58**
